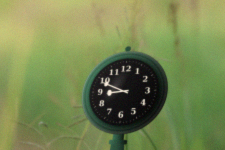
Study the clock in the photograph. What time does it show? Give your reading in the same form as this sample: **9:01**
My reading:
**8:49**
